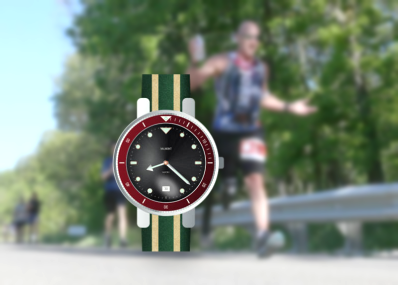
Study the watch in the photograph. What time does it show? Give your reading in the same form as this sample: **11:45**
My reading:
**8:22**
